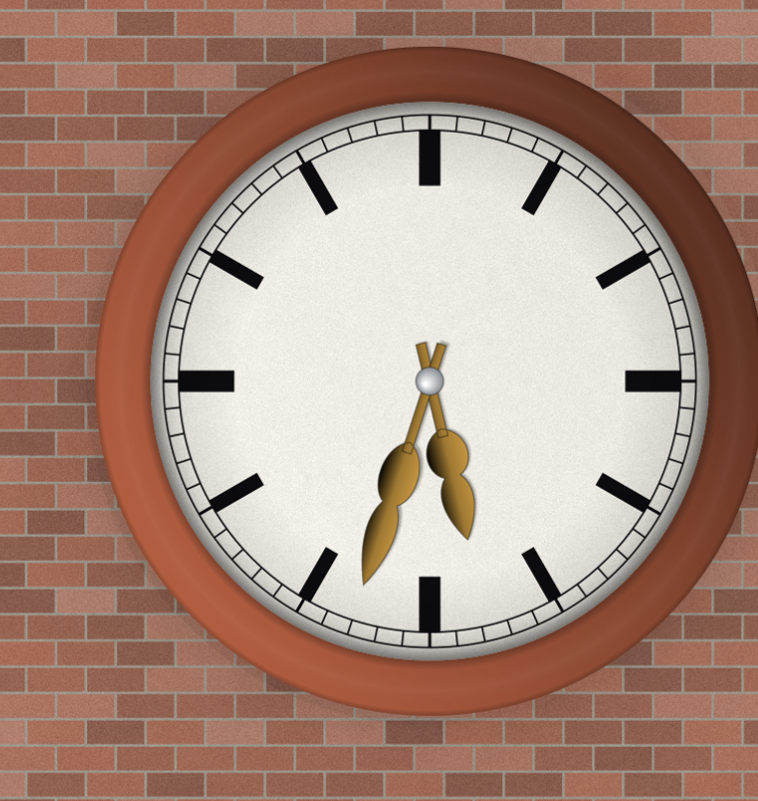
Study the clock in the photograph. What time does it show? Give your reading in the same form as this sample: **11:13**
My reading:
**5:33**
